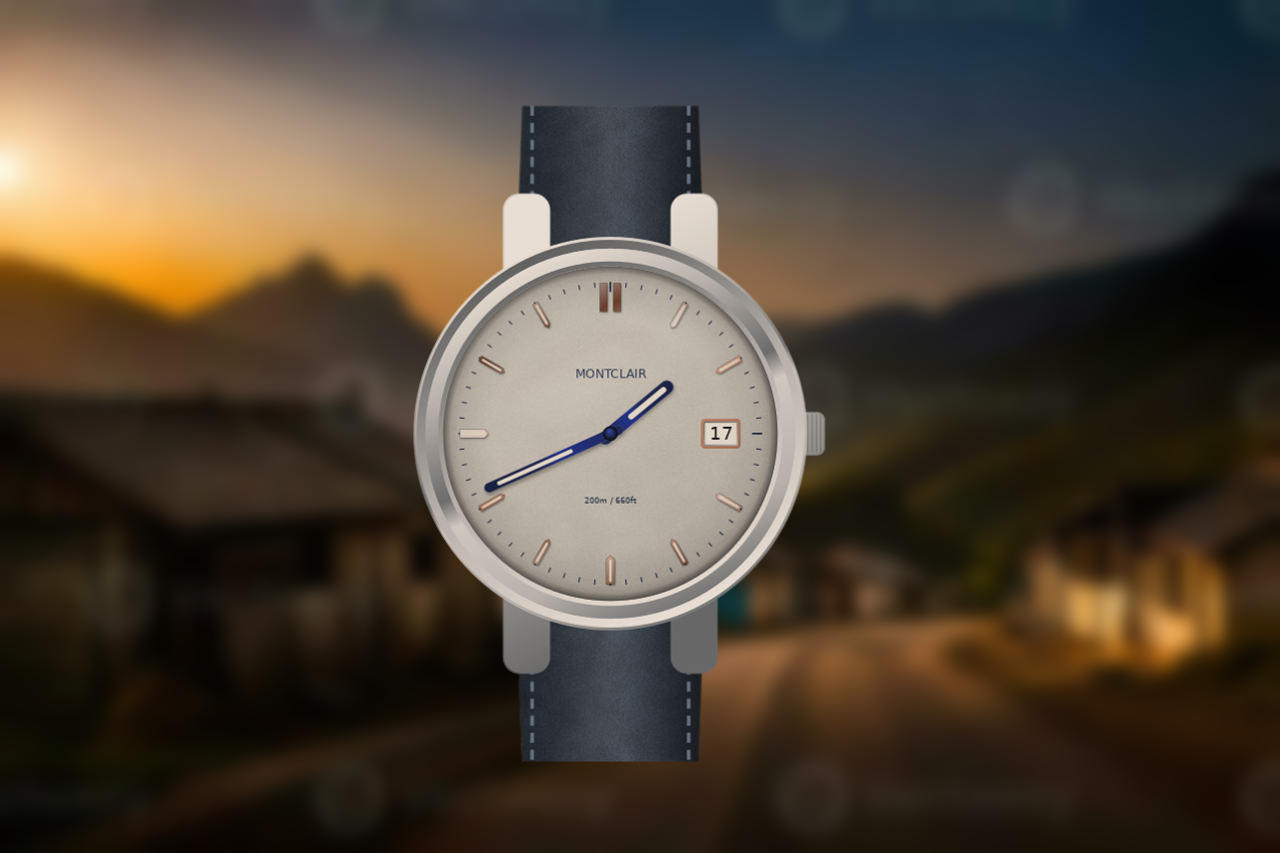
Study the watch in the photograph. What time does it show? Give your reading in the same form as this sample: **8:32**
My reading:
**1:41**
